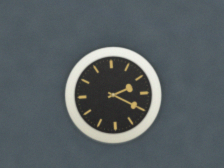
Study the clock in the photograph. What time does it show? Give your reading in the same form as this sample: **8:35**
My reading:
**2:20**
